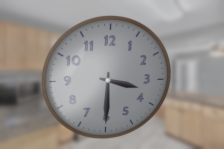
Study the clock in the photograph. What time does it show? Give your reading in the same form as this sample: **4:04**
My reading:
**3:30**
